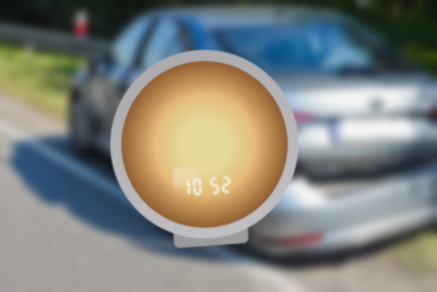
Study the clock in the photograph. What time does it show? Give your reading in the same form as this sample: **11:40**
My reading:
**10:52**
